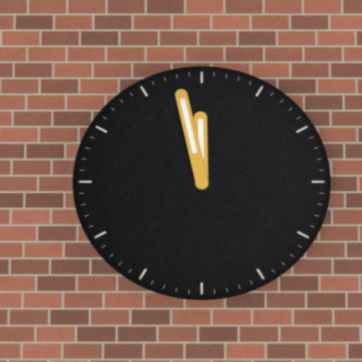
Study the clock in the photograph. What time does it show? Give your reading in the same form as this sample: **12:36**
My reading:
**11:58**
